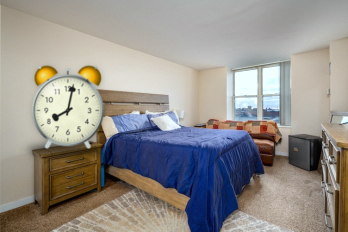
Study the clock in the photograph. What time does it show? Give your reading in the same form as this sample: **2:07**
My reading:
**8:02**
